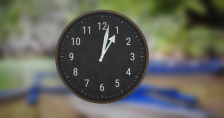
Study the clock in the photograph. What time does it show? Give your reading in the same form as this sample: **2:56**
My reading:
**1:02**
